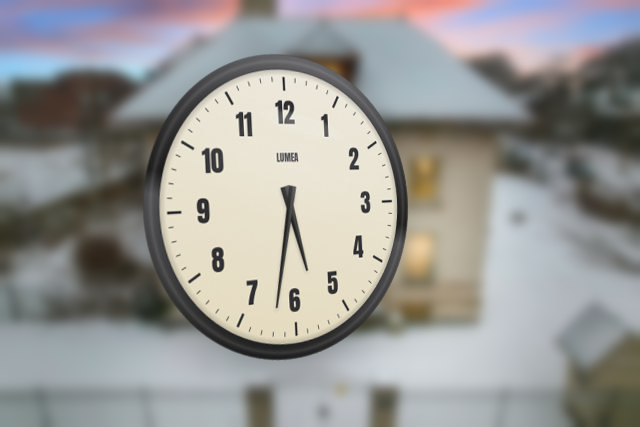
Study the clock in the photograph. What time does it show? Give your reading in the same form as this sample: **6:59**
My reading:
**5:32**
